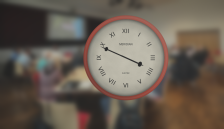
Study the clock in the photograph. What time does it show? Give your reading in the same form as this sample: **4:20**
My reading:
**3:49**
